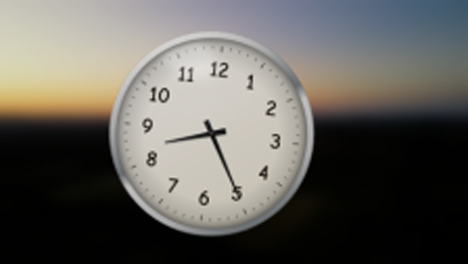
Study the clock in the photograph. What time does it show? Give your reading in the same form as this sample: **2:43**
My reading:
**8:25**
